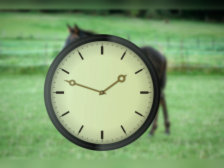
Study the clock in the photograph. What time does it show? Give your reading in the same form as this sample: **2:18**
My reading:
**1:48**
